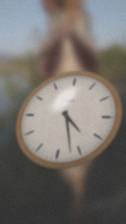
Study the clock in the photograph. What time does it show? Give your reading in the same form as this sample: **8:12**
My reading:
**4:27**
